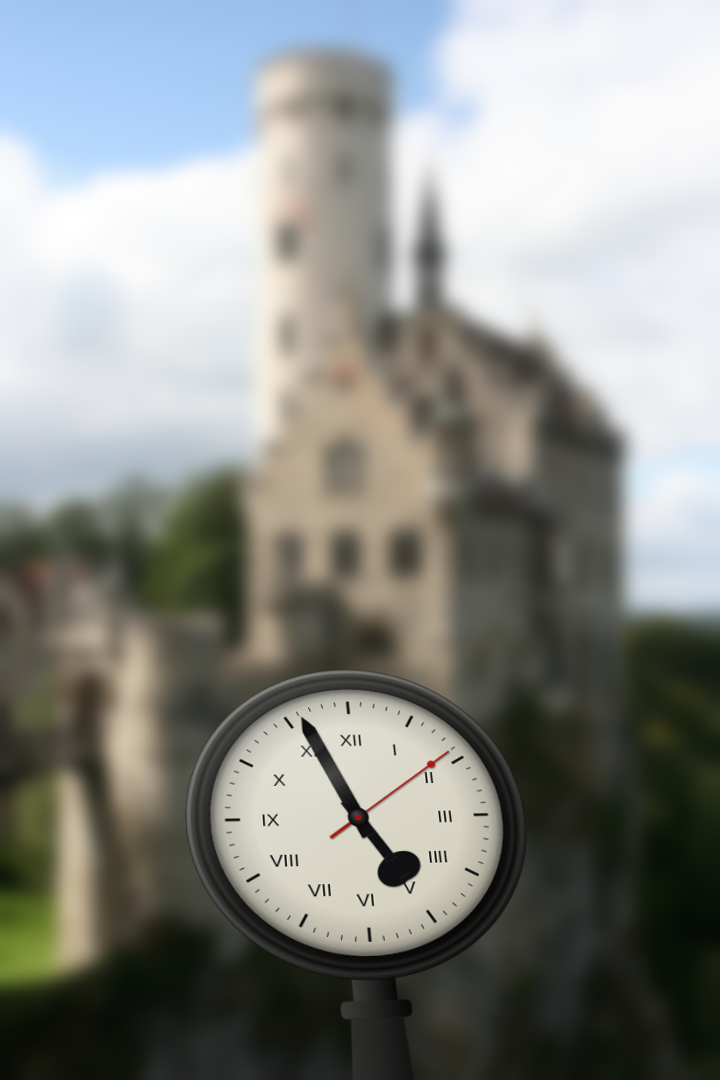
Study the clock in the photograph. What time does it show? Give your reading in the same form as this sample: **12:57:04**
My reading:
**4:56:09**
